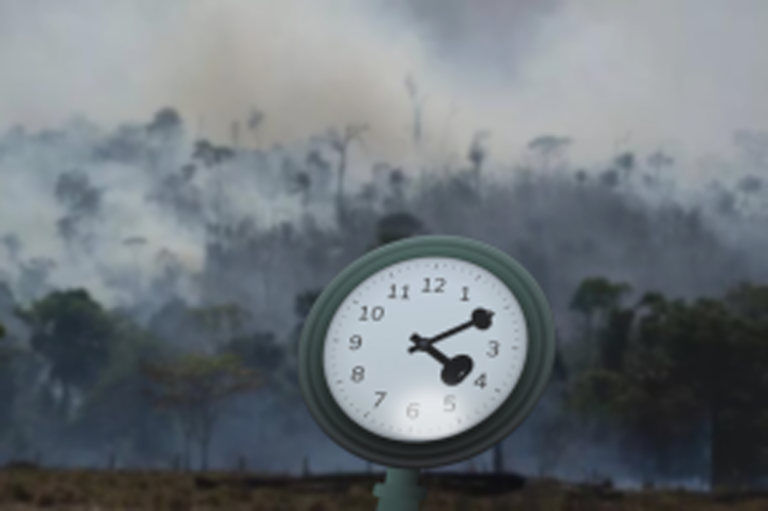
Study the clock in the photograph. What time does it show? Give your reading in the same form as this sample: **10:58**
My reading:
**4:10**
